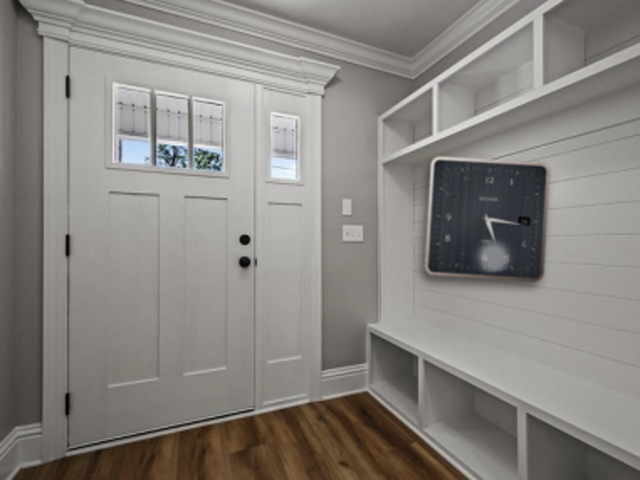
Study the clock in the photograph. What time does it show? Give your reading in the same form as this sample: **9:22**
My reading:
**5:16**
